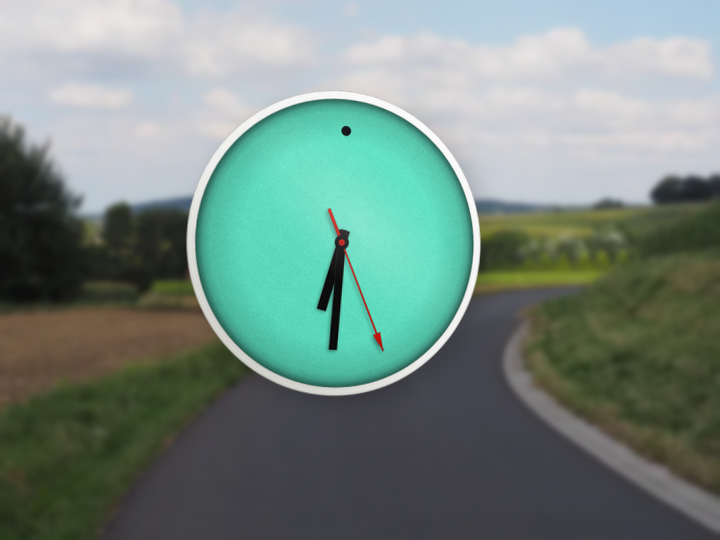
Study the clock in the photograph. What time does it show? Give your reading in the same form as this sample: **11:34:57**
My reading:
**6:30:26**
